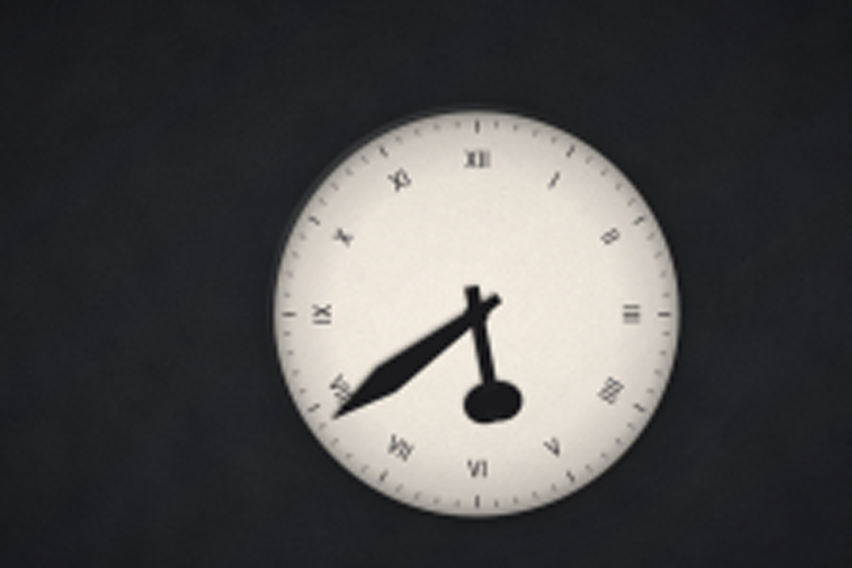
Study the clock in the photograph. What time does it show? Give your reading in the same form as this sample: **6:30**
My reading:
**5:39**
